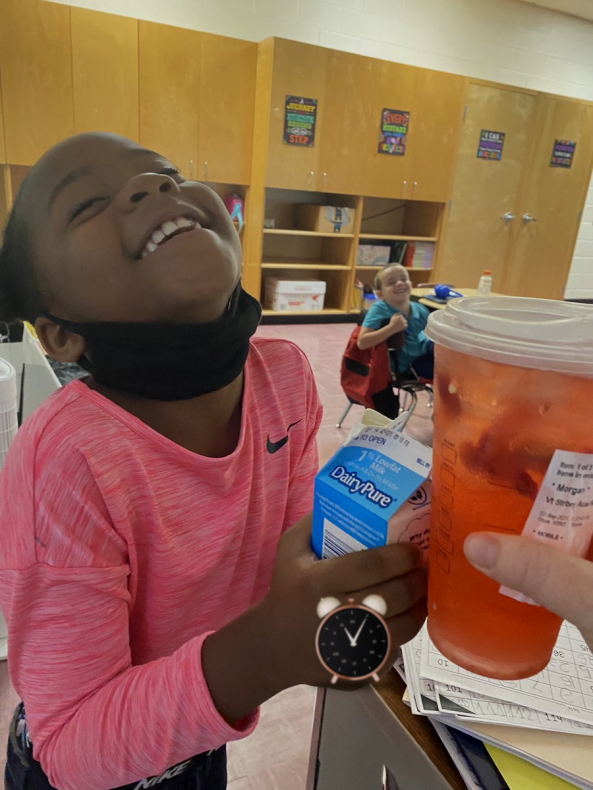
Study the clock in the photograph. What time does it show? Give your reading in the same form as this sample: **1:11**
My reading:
**11:05**
